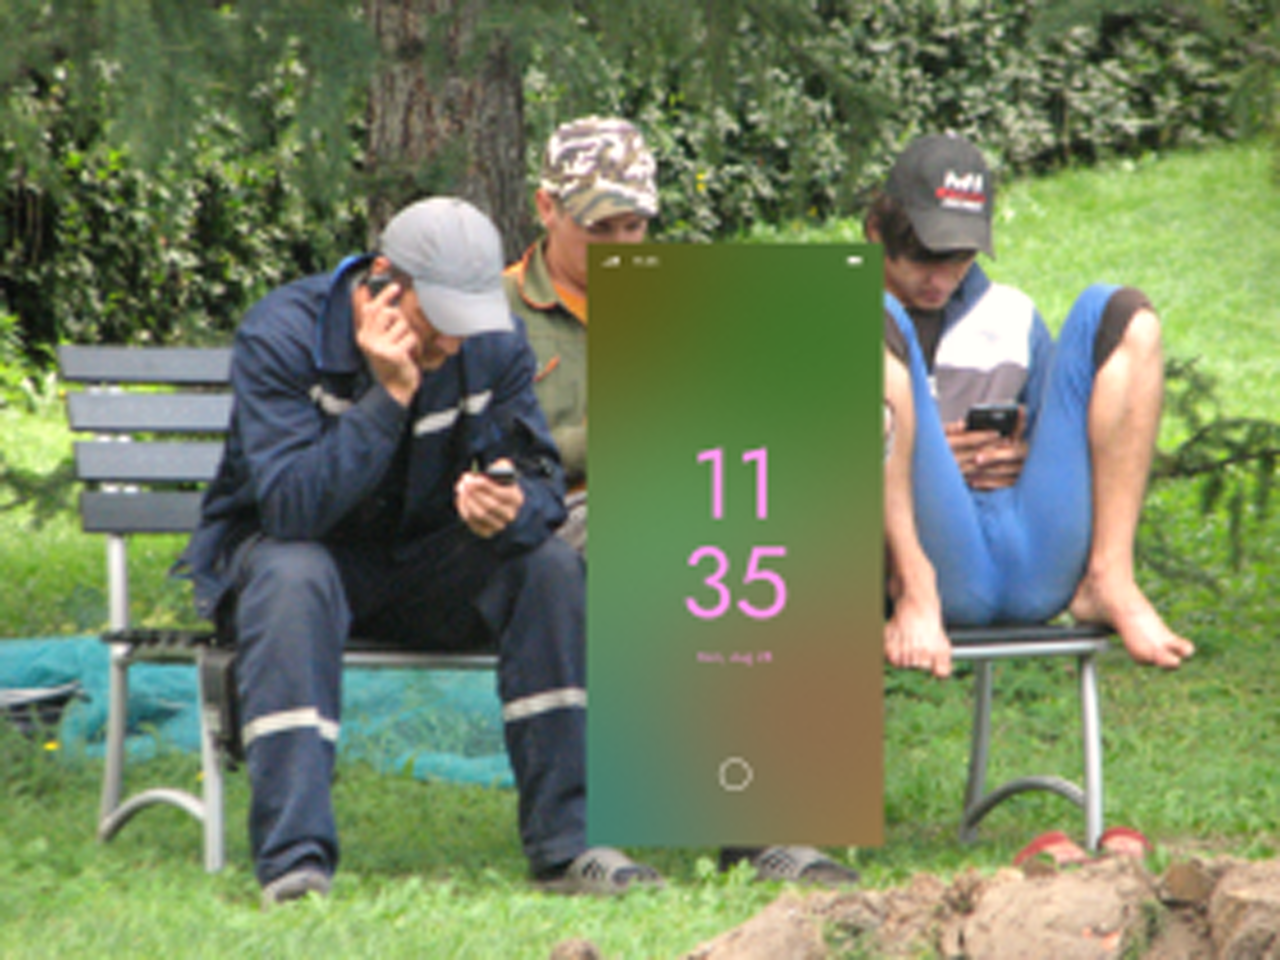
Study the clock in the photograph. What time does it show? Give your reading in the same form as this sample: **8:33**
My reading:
**11:35**
